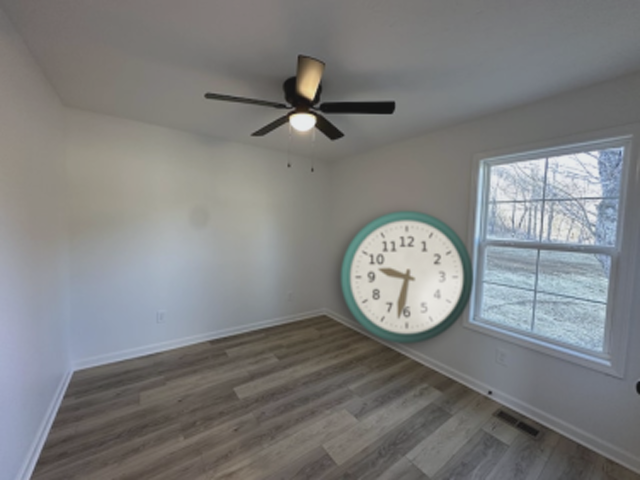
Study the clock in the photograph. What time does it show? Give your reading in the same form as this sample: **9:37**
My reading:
**9:32**
